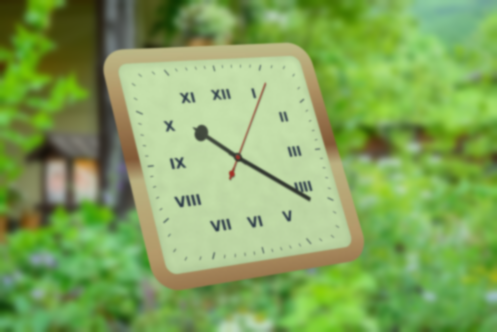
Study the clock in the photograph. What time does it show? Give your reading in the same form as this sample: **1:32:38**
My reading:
**10:21:06**
